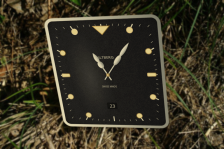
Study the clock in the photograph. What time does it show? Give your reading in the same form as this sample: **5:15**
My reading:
**11:06**
